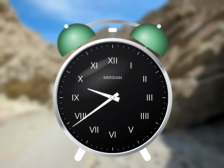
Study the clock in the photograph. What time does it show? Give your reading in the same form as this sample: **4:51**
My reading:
**9:39**
